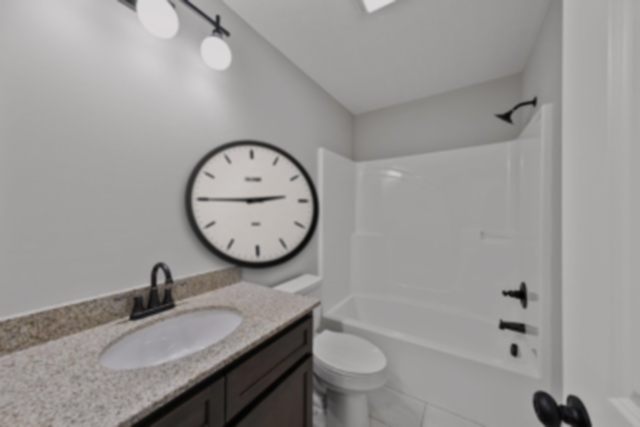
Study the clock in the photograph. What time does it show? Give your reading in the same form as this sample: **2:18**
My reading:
**2:45**
